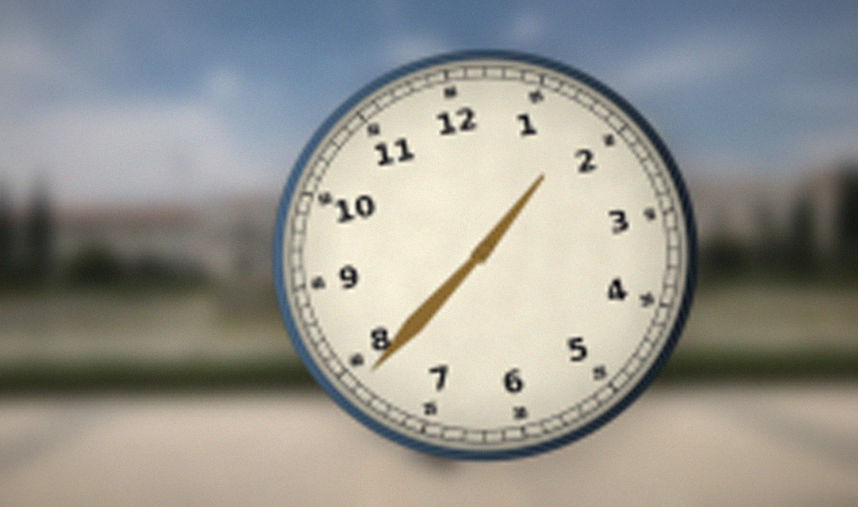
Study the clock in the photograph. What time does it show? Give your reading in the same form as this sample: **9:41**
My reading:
**1:39**
